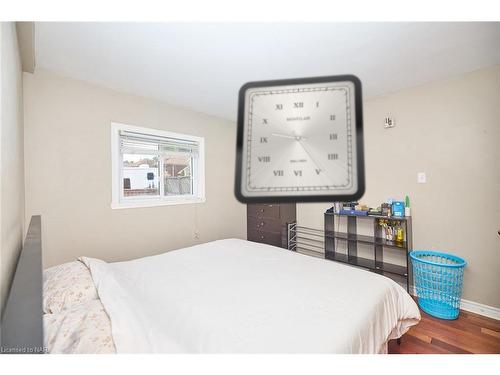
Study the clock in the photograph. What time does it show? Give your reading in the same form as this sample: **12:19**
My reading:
**9:24**
